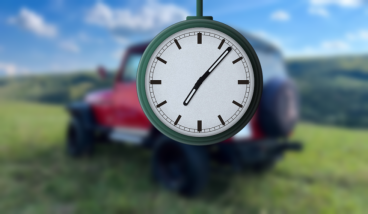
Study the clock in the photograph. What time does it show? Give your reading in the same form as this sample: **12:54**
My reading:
**7:07**
